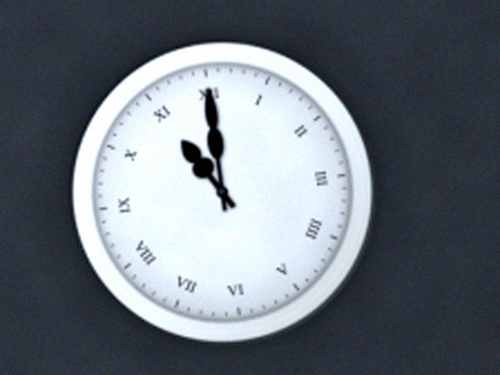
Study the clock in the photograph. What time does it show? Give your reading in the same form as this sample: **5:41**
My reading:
**11:00**
